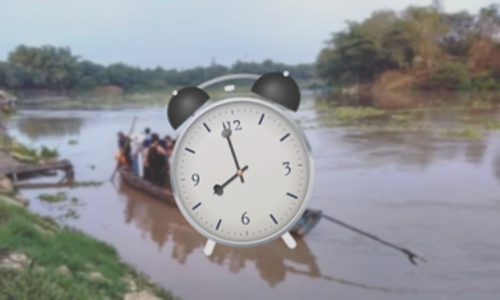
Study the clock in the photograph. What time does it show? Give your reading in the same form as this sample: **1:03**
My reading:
**7:58**
